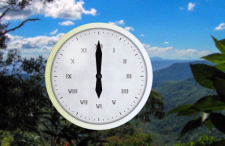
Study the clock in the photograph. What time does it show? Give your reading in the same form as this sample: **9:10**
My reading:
**6:00**
